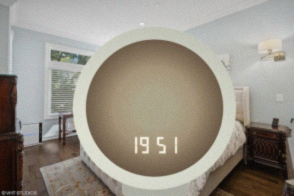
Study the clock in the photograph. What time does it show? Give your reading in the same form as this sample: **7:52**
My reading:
**19:51**
